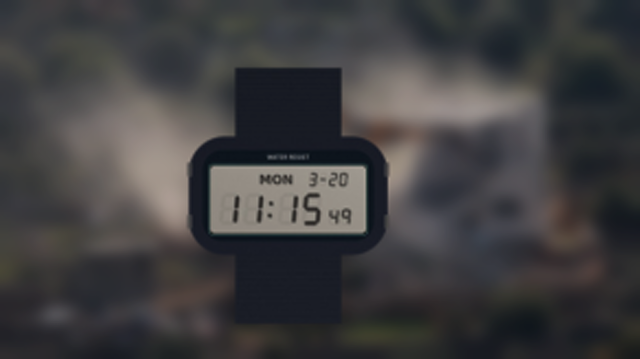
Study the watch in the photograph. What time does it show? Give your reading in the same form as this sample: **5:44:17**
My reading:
**11:15:49**
